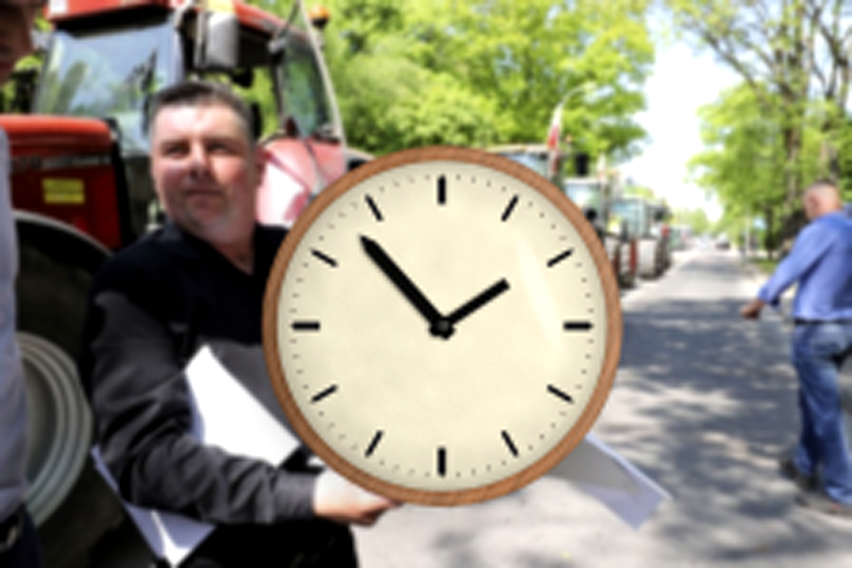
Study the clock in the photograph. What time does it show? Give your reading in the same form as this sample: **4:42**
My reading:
**1:53**
